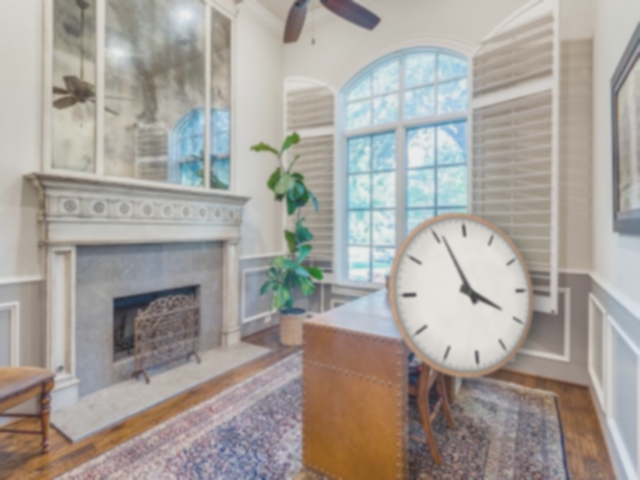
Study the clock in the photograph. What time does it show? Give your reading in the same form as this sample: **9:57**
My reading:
**3:56**
